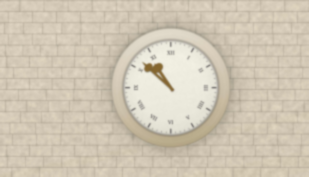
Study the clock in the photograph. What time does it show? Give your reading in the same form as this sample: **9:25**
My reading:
**10:52**
